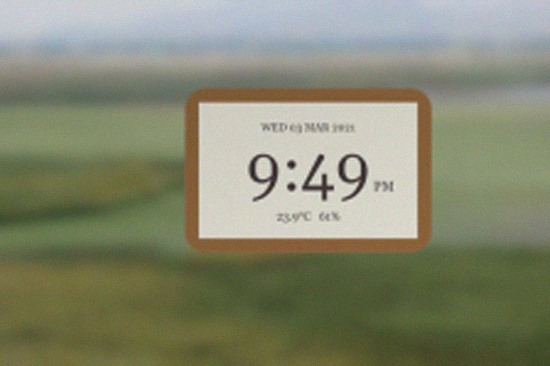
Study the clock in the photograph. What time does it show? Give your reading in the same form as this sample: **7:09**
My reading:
**9:49**
